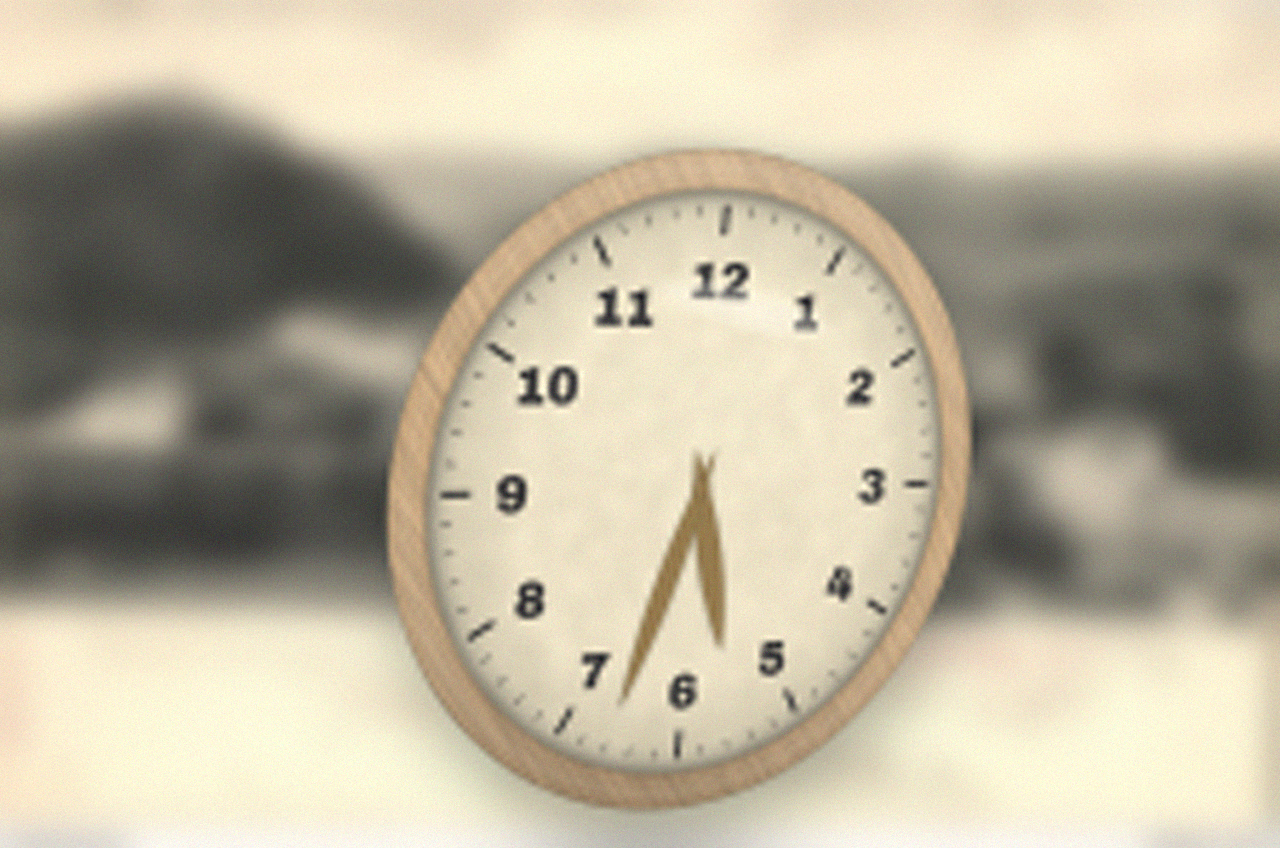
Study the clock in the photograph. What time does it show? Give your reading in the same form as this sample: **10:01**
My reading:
**5:33**
